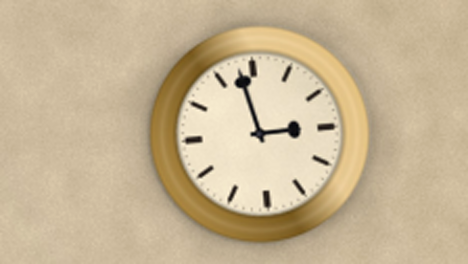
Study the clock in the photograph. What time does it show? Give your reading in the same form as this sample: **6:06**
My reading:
**2:58**
